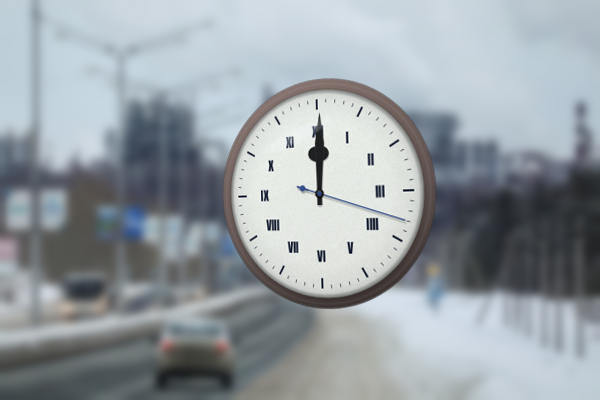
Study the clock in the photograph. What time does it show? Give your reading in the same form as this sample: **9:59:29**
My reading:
**12:00:18**
